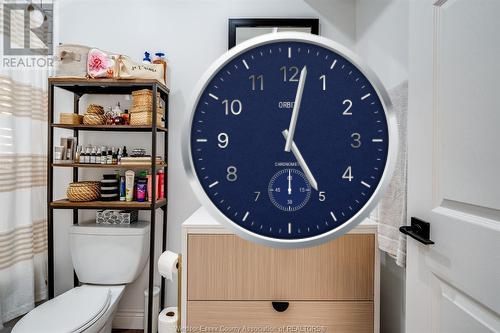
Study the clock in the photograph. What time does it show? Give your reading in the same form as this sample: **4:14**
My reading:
**5:02**
